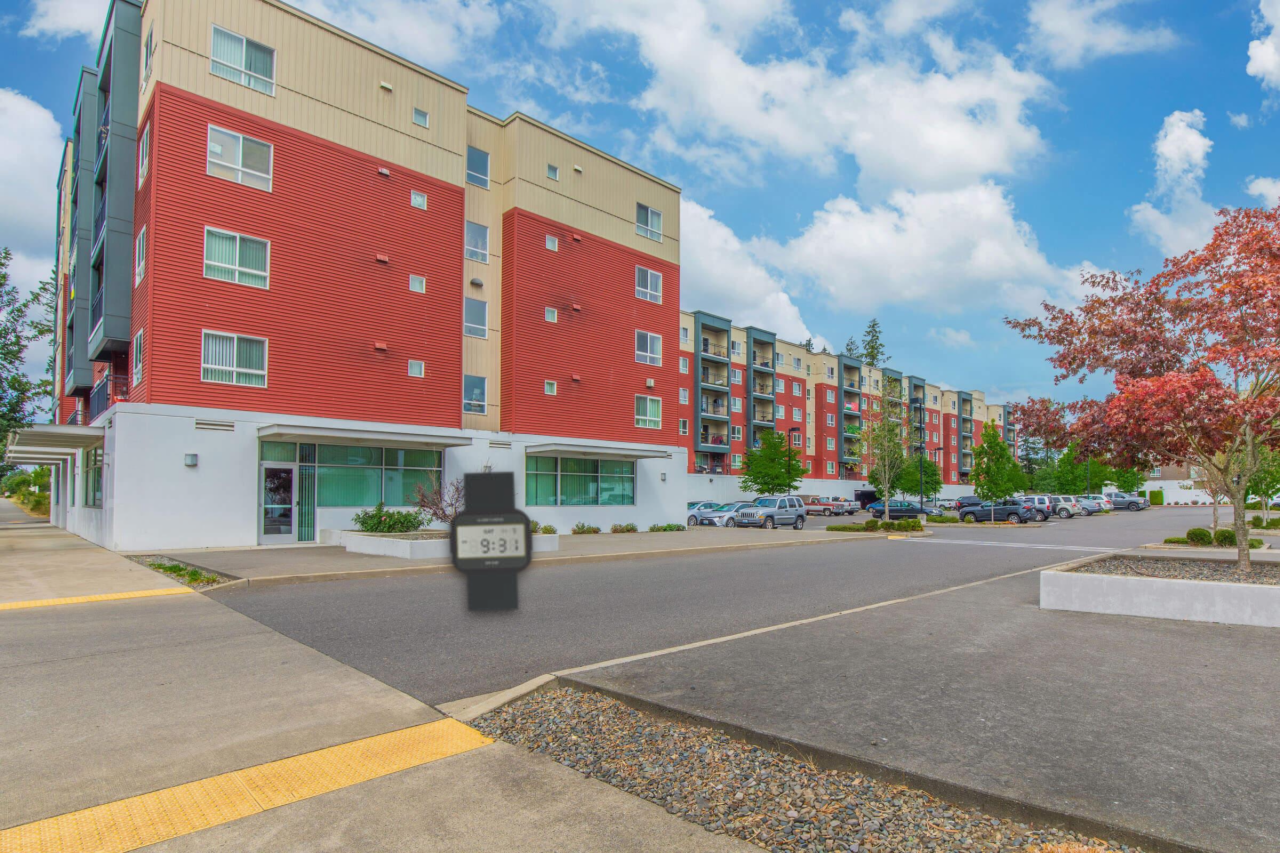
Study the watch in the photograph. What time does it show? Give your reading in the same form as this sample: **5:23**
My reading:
**9:31**
